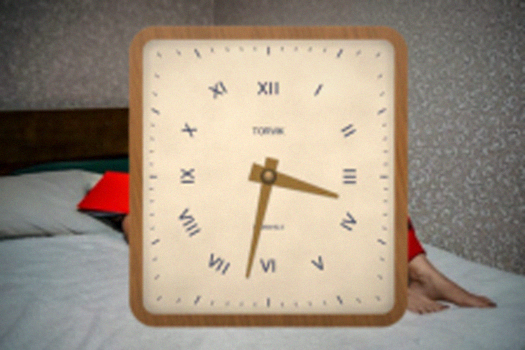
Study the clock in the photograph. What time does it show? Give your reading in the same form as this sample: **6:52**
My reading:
**3:32**
